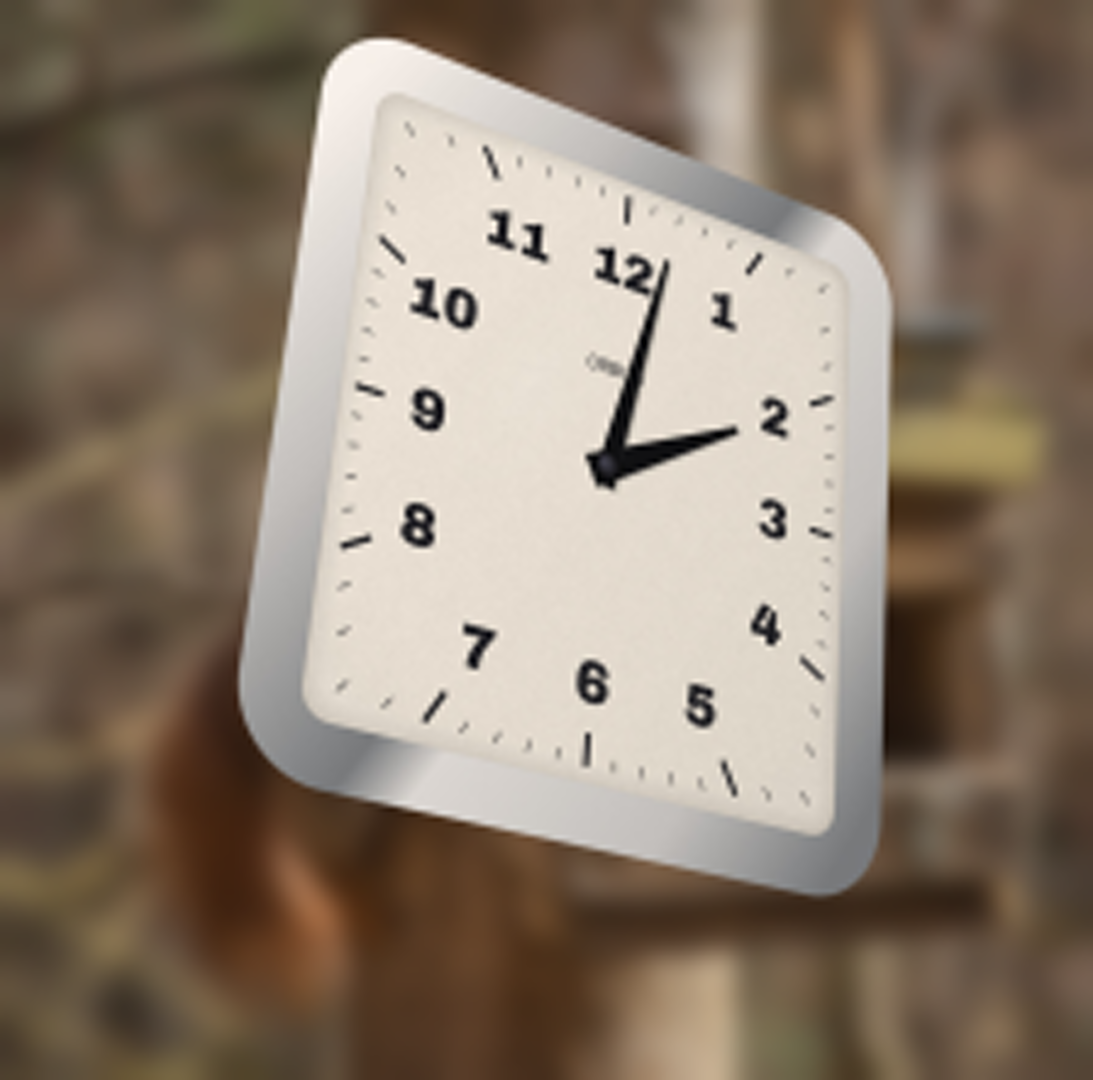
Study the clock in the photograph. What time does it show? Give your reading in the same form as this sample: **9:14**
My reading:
**2:02**
